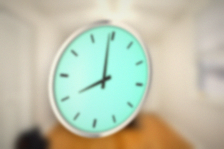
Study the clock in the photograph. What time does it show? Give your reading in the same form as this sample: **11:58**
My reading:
**7:59**
